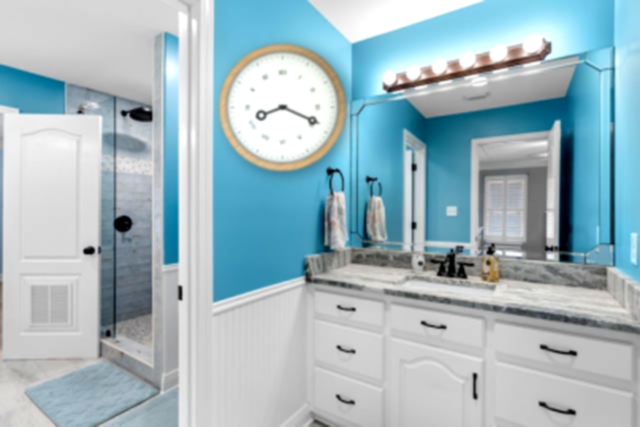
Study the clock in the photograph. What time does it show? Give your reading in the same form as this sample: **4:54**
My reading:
**8:19**
